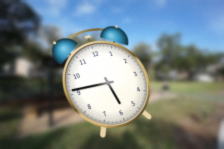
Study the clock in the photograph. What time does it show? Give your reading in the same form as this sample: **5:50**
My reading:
**5:46**
